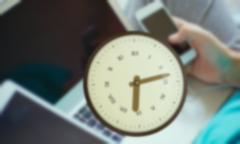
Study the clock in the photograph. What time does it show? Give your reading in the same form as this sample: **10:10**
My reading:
**6:13**
